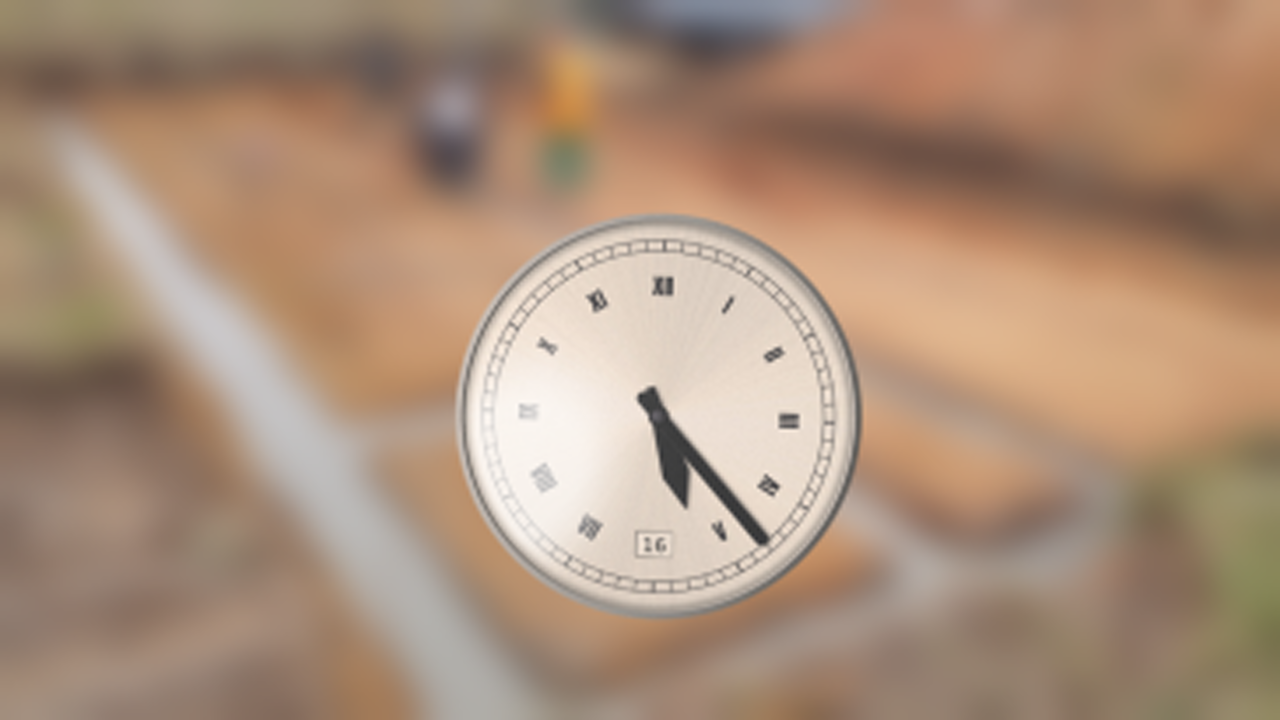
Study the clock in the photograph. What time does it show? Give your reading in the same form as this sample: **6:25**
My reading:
**5:23**
